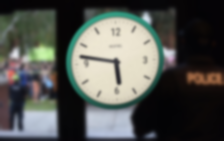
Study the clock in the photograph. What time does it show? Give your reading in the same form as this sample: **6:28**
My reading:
**5:47**
